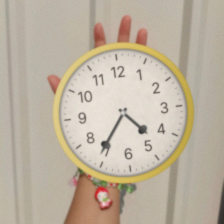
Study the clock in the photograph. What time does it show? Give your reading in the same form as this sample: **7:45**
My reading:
**4:36**
